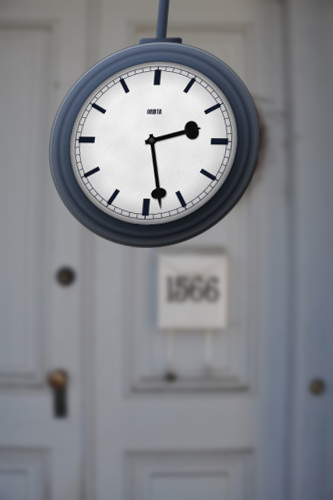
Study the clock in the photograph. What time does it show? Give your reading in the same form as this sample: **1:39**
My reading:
**2:28**
